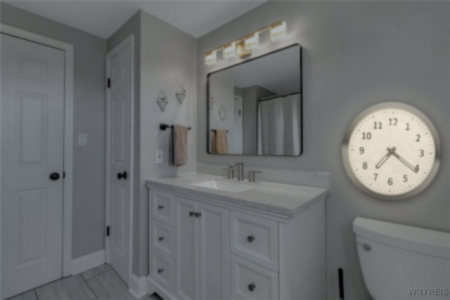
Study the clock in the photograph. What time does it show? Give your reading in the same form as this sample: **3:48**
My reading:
**7:21**
